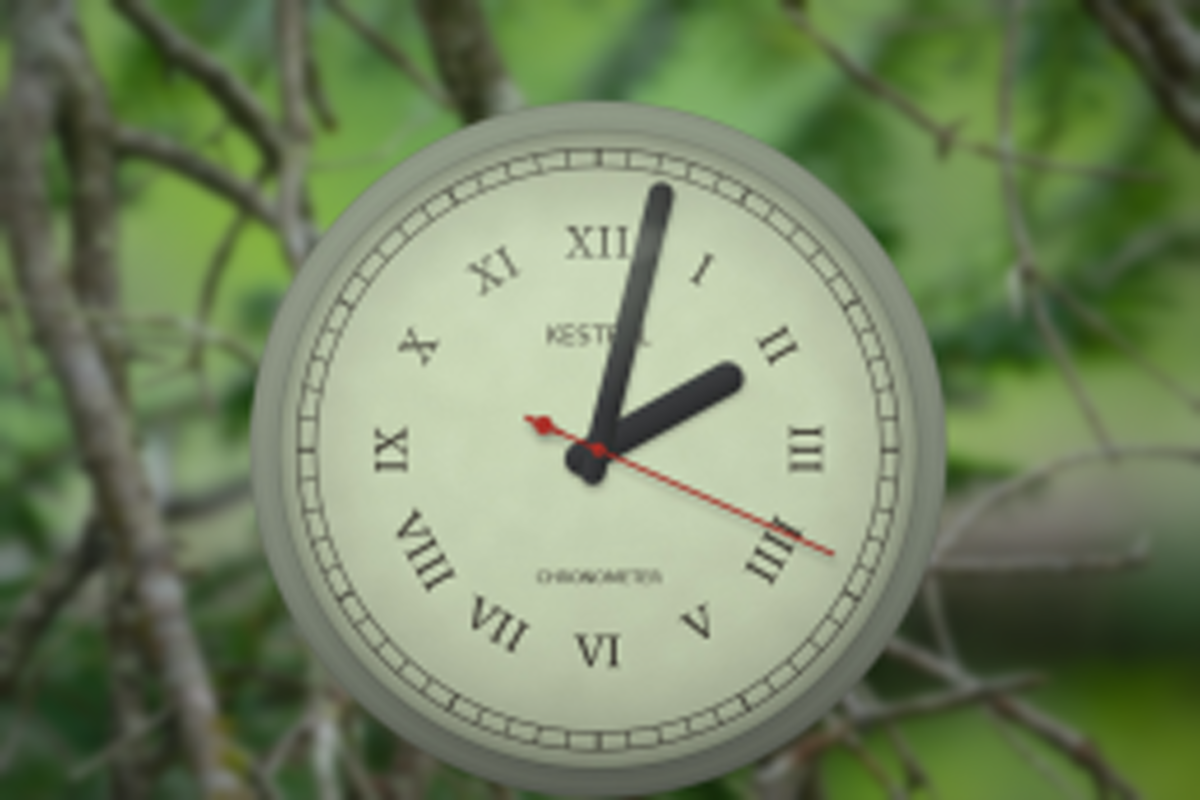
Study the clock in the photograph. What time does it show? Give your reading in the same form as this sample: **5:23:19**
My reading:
**2:02:19**
